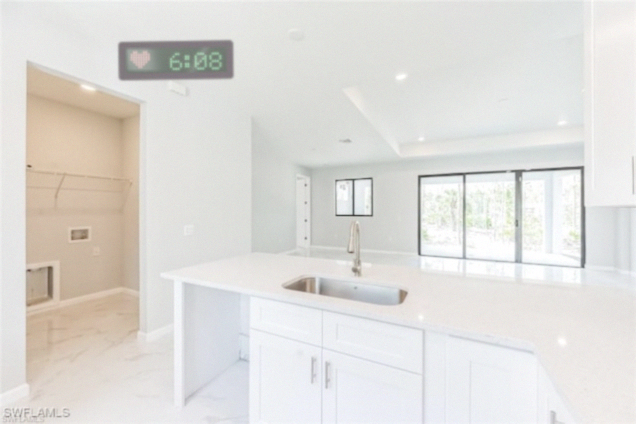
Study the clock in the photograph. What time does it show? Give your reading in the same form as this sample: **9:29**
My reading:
**6:08**
